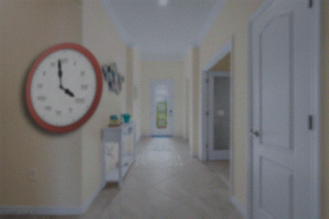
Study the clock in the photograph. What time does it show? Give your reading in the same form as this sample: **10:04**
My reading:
**3:58**
